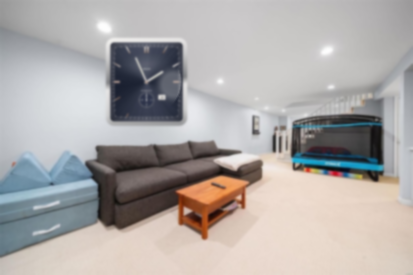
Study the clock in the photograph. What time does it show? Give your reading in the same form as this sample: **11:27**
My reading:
**1:56**
